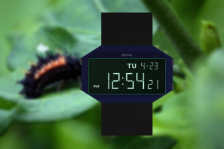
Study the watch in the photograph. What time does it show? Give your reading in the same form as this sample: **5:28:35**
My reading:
**12:54:21**
